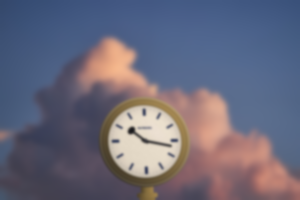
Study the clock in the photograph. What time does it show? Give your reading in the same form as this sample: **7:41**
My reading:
**10:17**
